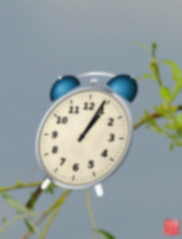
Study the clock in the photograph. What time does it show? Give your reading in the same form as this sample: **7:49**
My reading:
**1:04**
